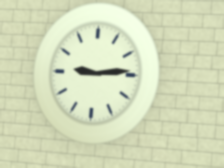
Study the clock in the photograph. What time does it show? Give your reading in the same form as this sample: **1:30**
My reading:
**9:14**
